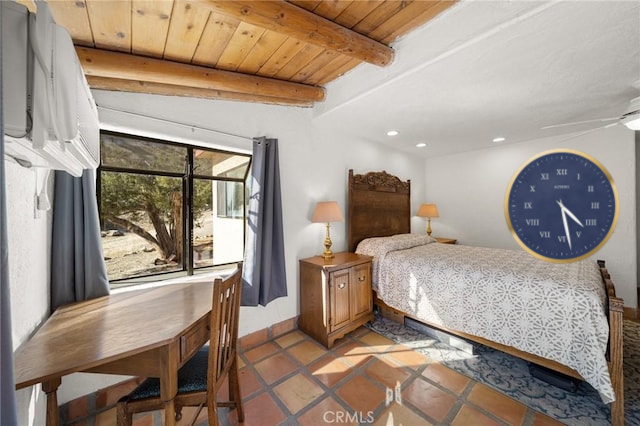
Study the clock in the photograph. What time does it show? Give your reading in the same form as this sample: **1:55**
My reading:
**4:28**
